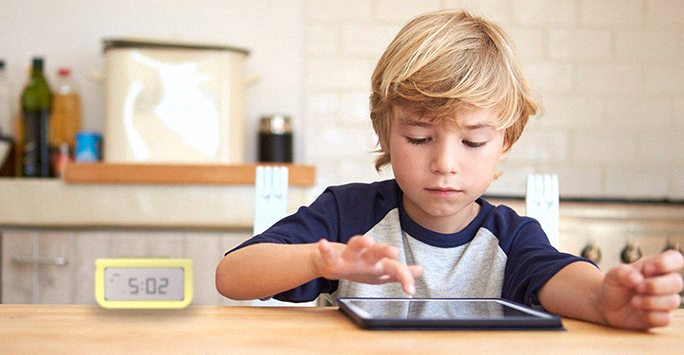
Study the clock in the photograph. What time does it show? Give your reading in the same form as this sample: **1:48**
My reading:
**5:02**
